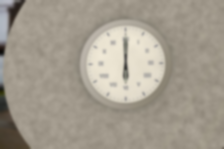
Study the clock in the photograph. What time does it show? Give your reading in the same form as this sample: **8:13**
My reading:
**6:00**
